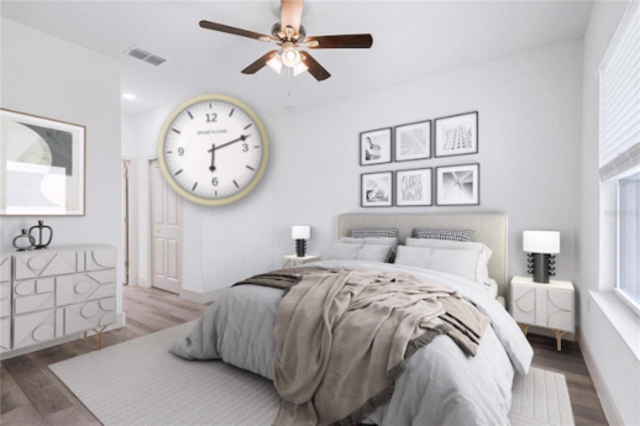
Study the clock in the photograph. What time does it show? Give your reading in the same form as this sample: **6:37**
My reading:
**6:12**
